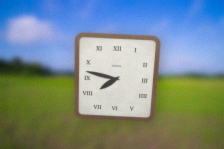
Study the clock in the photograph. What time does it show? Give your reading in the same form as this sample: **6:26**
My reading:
**7:47**
